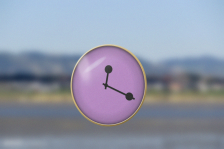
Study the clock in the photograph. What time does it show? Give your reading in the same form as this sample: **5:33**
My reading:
**12:19**
